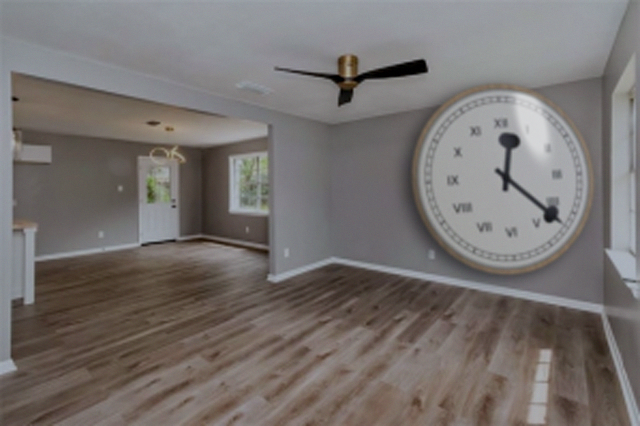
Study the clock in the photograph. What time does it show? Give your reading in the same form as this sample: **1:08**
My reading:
**12:22**
